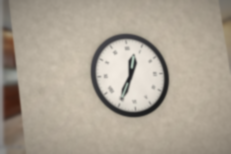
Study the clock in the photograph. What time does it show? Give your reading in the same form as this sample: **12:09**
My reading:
**12:35**
